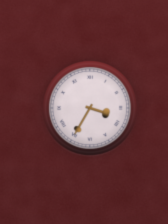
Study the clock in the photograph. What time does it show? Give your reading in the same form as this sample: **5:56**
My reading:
**3:35**
